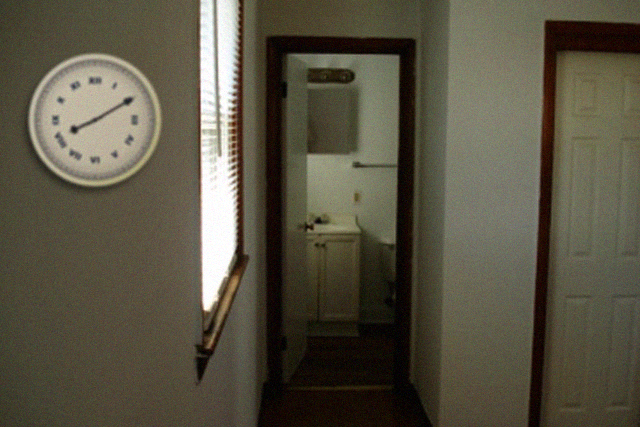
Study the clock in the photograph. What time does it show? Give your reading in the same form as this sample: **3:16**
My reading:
**8:10**
